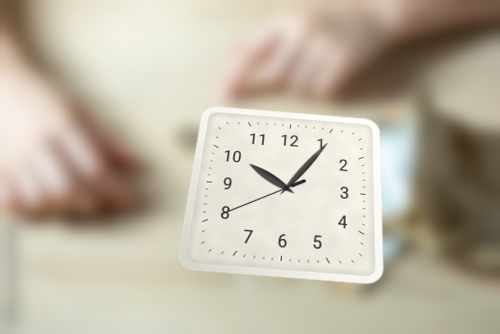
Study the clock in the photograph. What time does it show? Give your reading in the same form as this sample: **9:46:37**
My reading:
**10:05:40**
